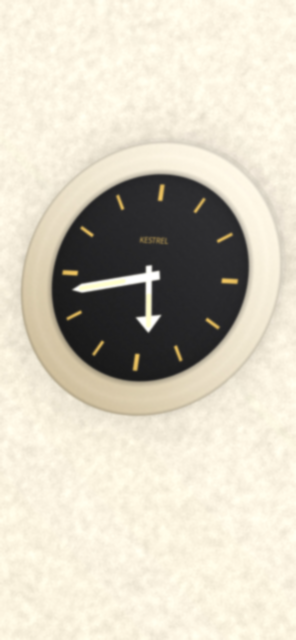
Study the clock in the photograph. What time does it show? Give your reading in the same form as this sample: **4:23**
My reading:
**5:43**
